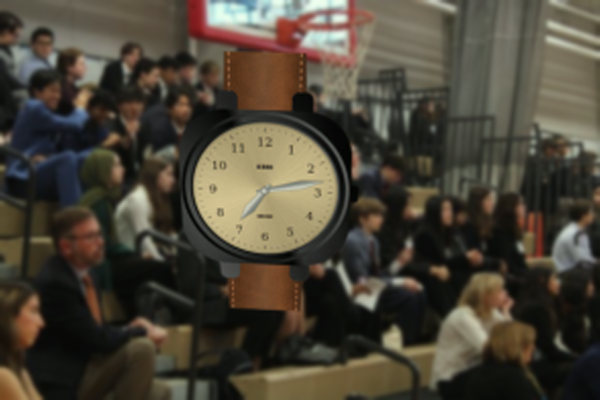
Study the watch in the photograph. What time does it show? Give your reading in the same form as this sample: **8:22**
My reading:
**7:13**
